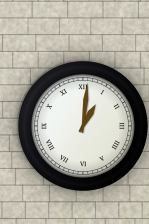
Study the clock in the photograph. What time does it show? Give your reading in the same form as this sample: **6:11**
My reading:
**1:01**
